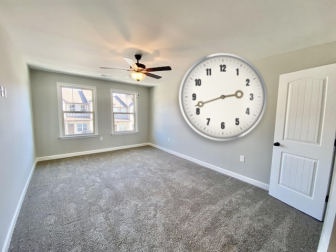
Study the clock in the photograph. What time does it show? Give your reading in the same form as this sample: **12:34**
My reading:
**2:42**
